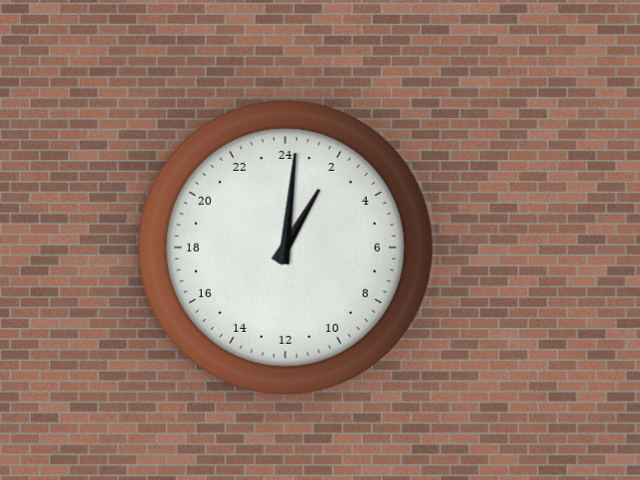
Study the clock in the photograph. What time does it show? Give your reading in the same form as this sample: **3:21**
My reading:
**2:01**
